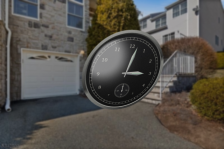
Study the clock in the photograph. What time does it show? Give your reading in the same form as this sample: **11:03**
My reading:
**3:02**
